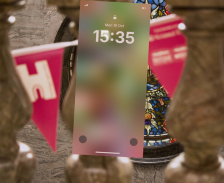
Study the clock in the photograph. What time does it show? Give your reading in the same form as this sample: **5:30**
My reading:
**15:35**
